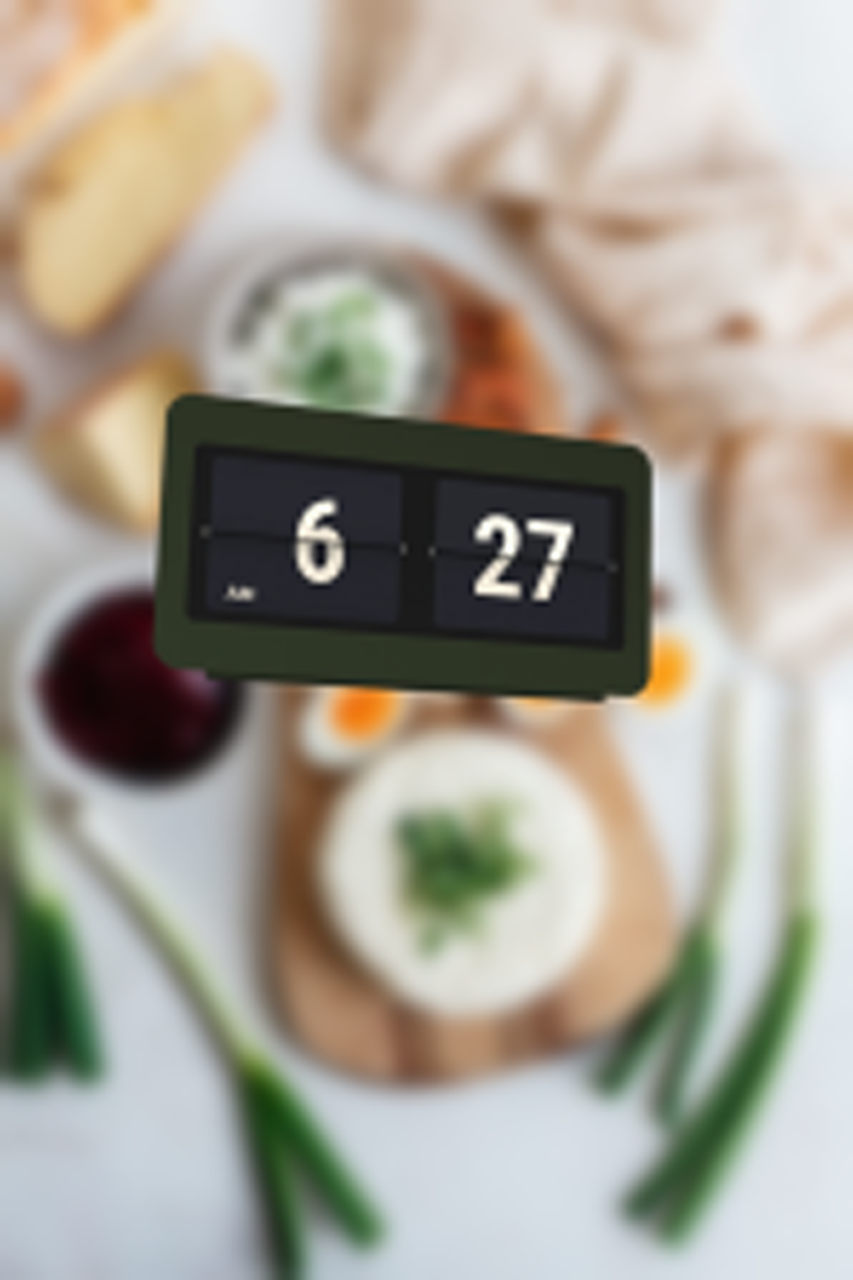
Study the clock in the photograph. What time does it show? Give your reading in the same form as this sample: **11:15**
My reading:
**6:27**
